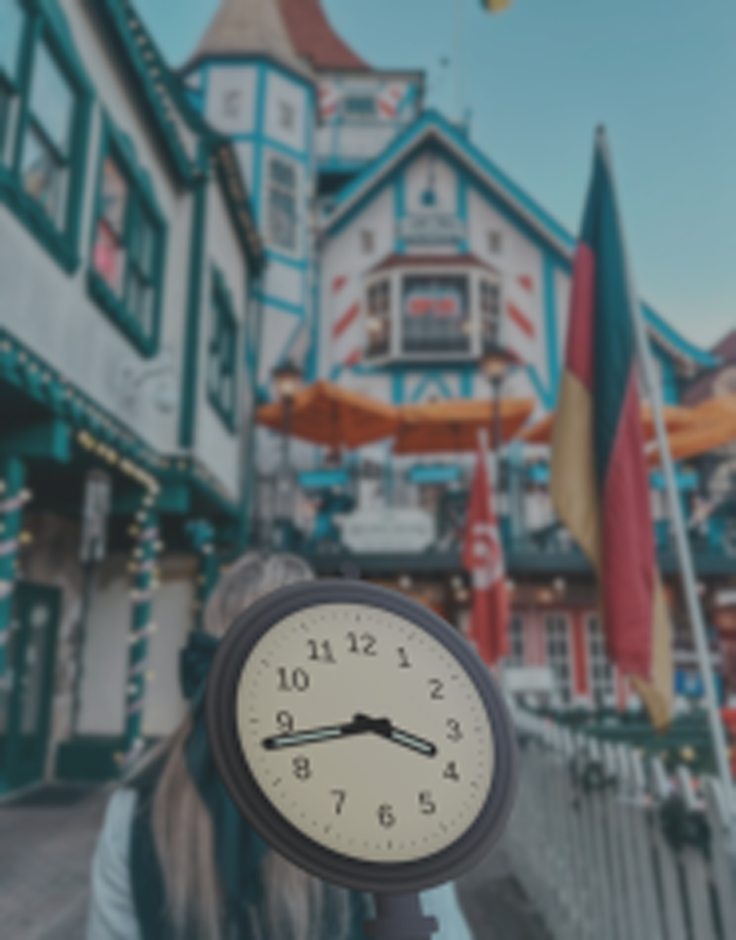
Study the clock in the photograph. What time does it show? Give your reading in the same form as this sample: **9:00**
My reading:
**3:43**
